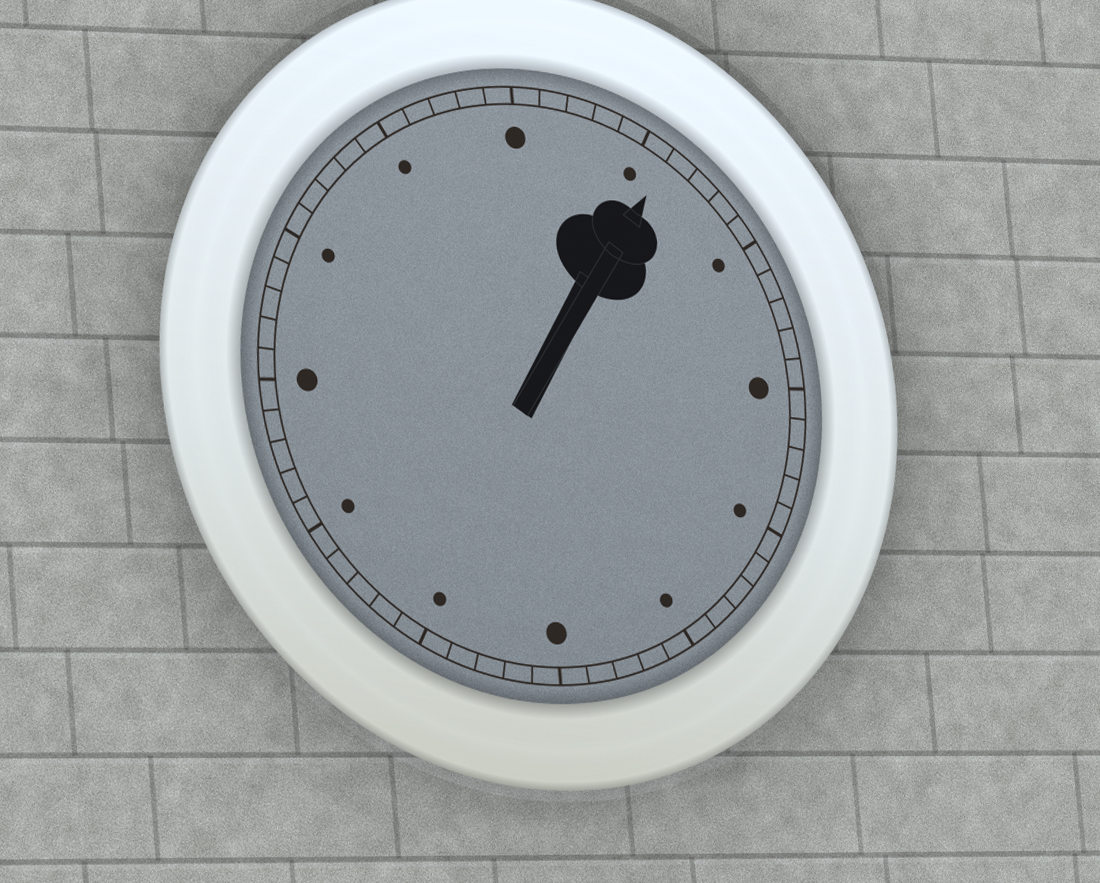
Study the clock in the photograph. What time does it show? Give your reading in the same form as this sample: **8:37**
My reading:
**1:06**
